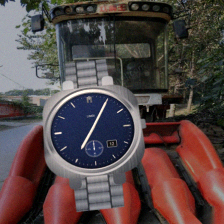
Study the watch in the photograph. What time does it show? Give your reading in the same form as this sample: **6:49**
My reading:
**7:05**
